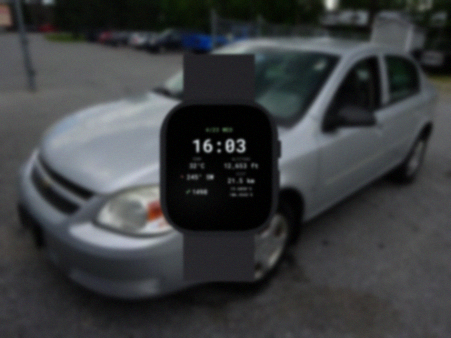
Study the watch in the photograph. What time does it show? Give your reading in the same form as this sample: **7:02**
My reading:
**16:03**
